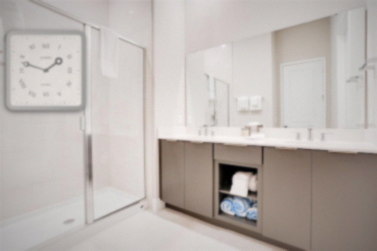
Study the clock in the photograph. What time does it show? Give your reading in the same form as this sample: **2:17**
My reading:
**1:48**
